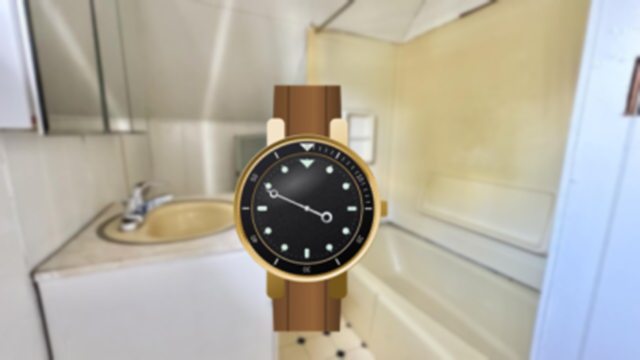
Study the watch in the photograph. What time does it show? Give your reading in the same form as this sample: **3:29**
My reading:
**3:49**
